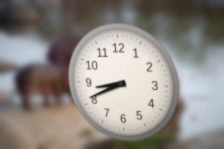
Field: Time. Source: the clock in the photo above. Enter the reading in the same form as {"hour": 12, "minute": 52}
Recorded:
{"hour": 8, "minute": 41}
